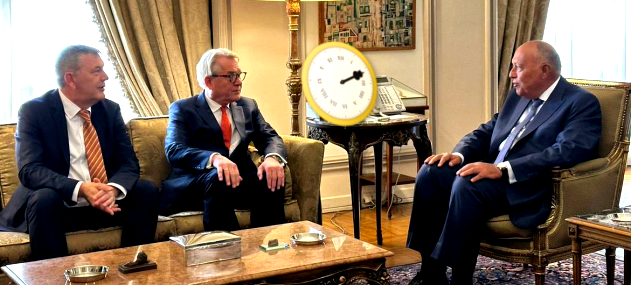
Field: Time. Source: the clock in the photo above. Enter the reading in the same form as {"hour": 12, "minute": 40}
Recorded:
{"hour": 2, "minute": 11}
